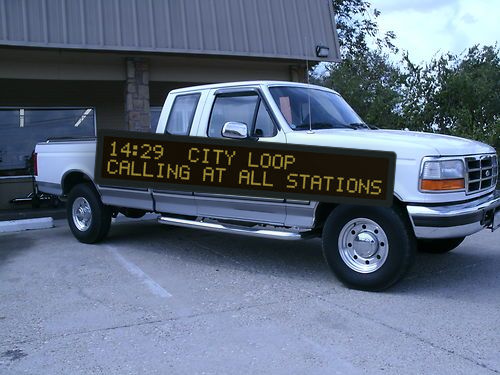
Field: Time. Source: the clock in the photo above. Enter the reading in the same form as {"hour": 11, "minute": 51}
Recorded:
{"hour": 14, "minute": 29}
